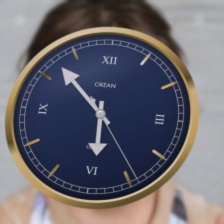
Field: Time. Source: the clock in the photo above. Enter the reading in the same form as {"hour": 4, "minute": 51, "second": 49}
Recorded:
{"hour": 5, "minute": 52, "second": 24}
